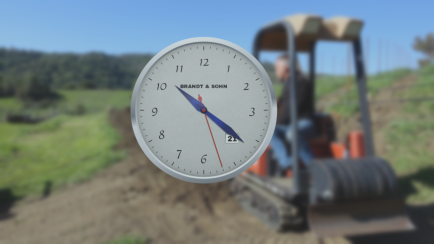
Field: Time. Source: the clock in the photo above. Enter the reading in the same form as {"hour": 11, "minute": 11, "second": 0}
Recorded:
{"hour": 10, "minute": 21, "second": 27}
